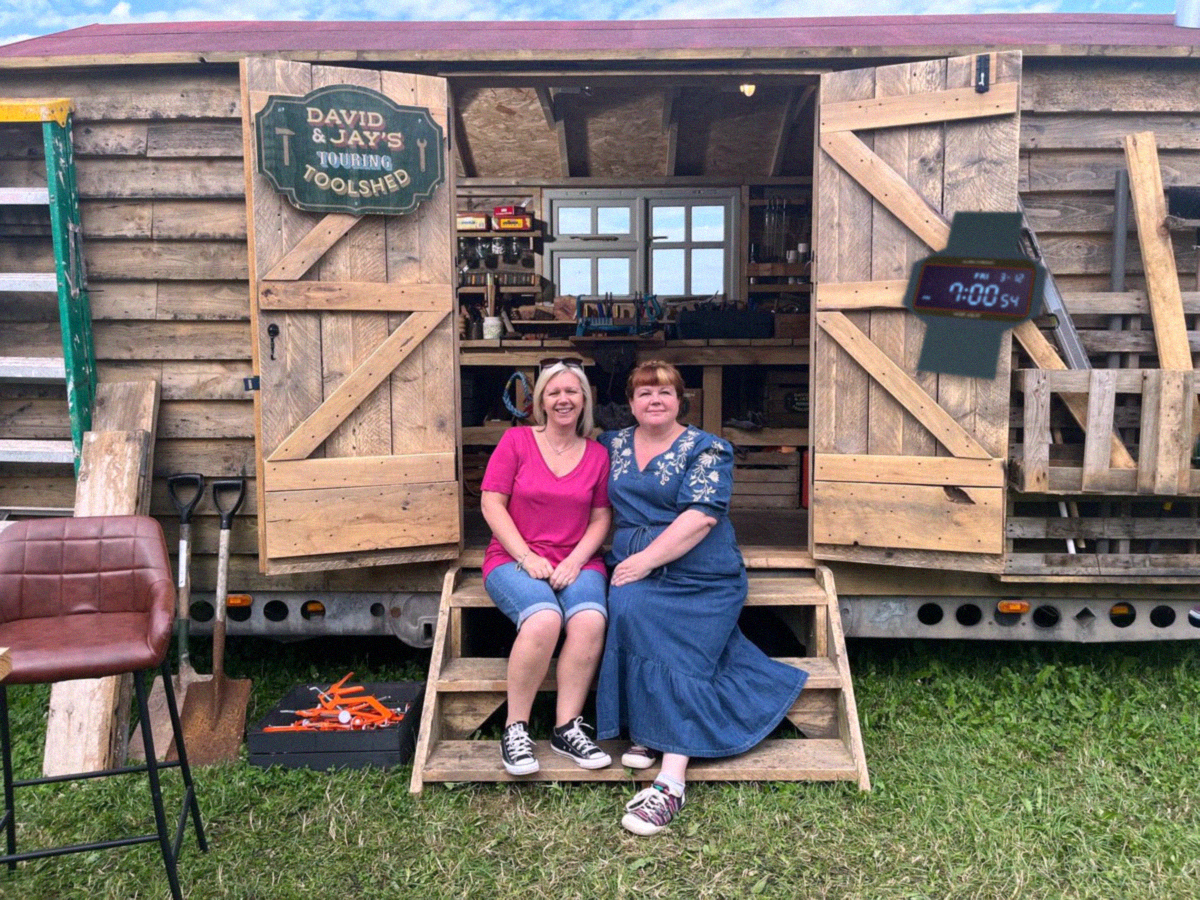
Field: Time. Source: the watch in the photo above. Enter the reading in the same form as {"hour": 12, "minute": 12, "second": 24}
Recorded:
{"hour": 7, "minute": 0, "second": 54}
